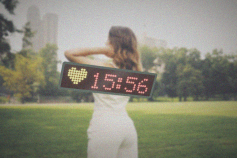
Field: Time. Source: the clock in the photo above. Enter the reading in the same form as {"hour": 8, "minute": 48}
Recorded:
{"hour": 15, "minute": 56}
